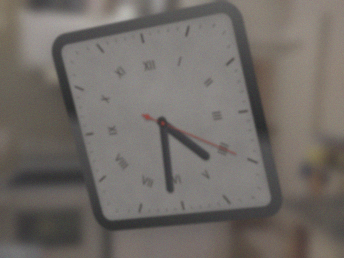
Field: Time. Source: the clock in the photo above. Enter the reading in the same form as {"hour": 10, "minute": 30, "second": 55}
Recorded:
{"hour": 4, "minute": 31, "second": 20}
